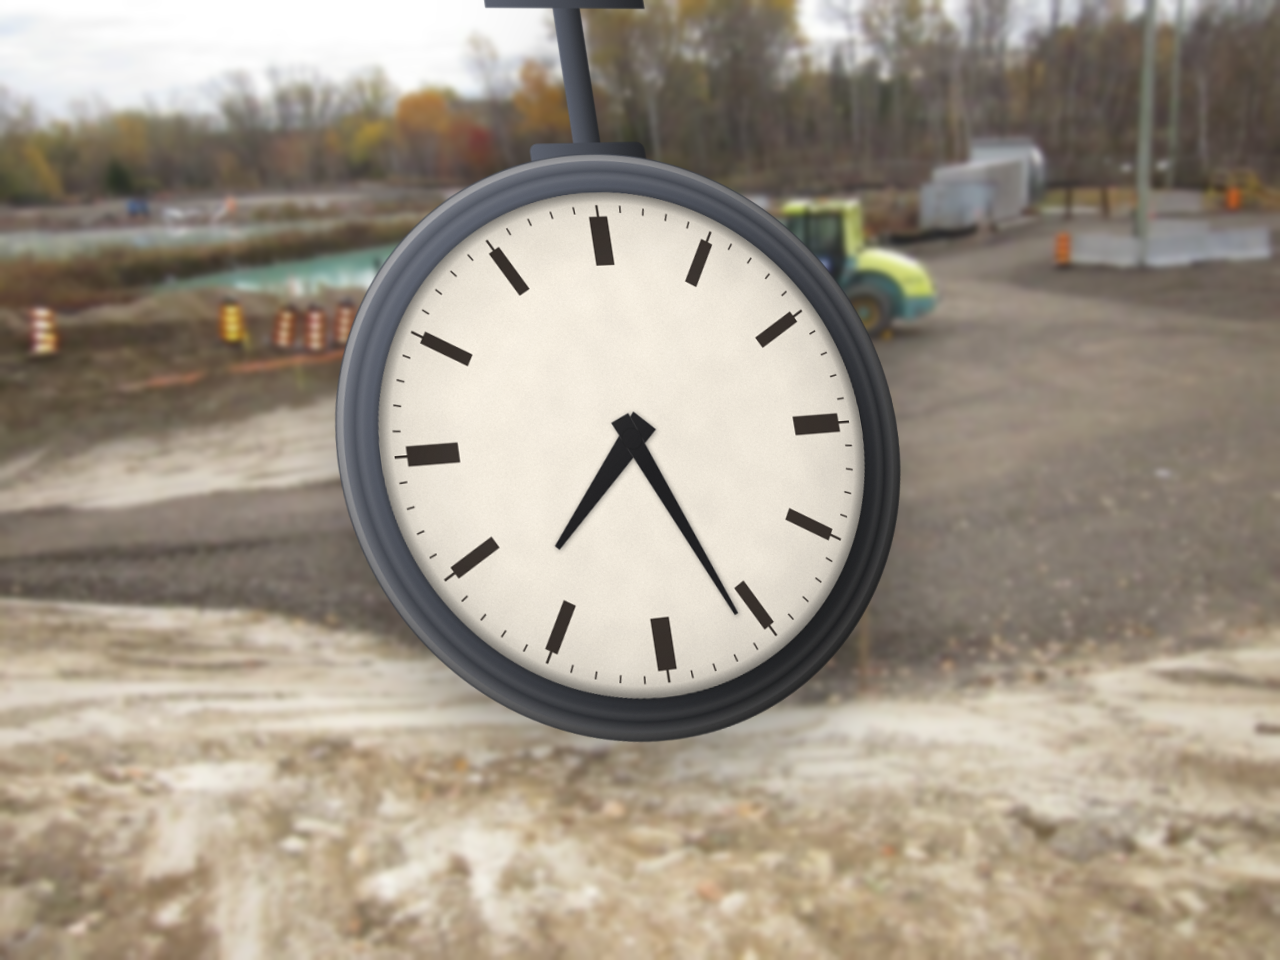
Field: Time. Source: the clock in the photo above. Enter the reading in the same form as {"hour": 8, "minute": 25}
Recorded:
{"hour": 7, "minute": 26}
